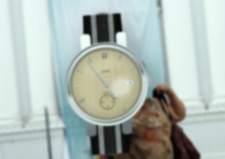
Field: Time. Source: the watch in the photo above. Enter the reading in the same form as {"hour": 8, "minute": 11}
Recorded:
{"hour": 4, "minute": 54}
